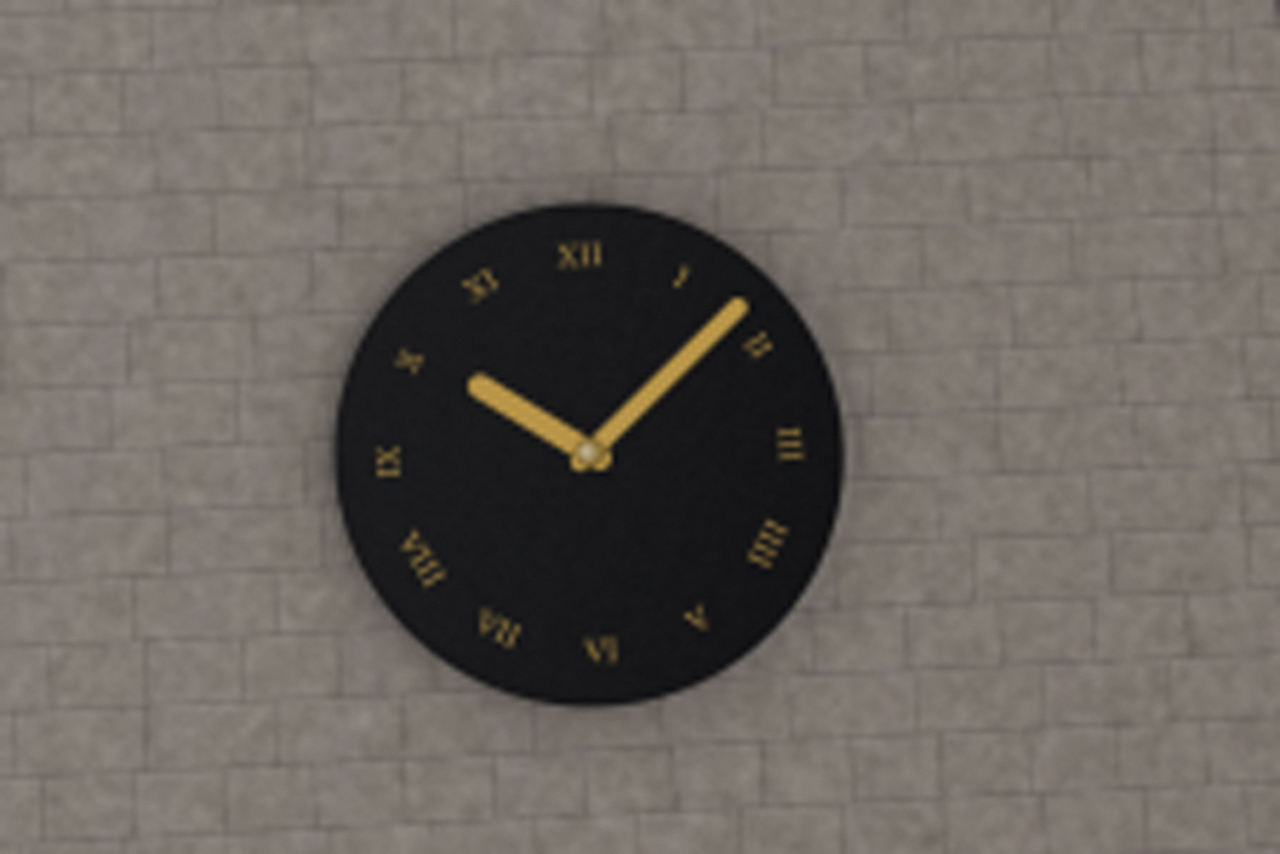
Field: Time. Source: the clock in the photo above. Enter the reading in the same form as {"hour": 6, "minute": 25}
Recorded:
{"hour": 10, "minute": 8}
